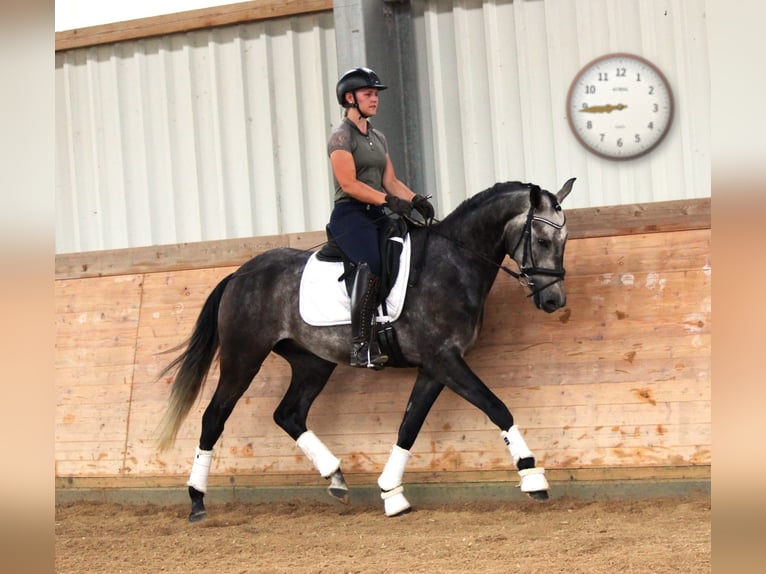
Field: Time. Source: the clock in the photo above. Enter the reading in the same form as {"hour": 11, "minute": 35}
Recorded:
{"hour": 8, "minute": 44}
